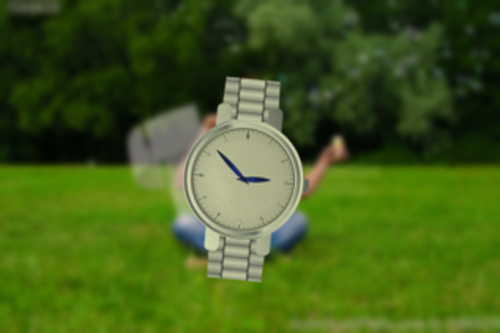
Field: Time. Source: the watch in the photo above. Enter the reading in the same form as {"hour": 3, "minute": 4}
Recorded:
{"hour": 2, "minute": 52}
